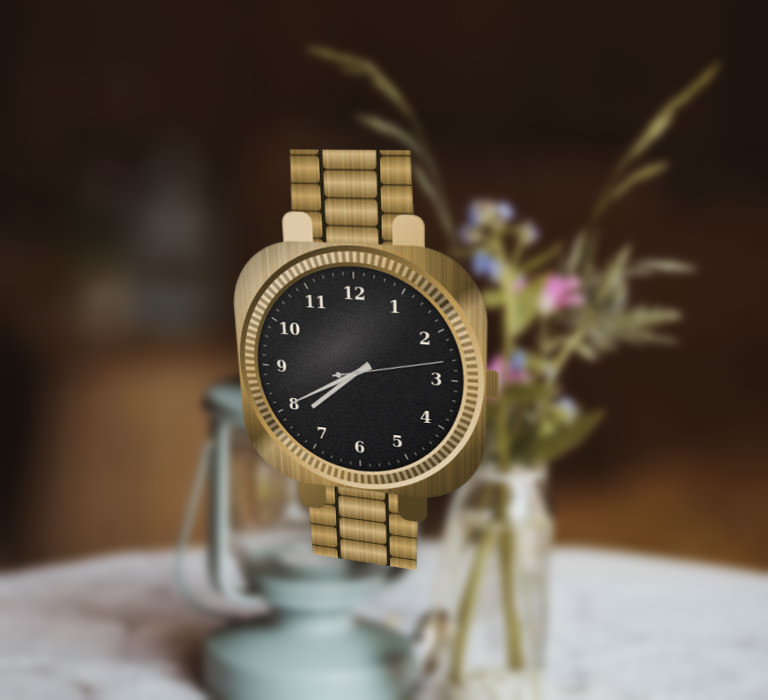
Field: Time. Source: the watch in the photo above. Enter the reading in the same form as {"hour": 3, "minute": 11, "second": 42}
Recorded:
{"hour": 7, "minute": 40, "second": 13}
